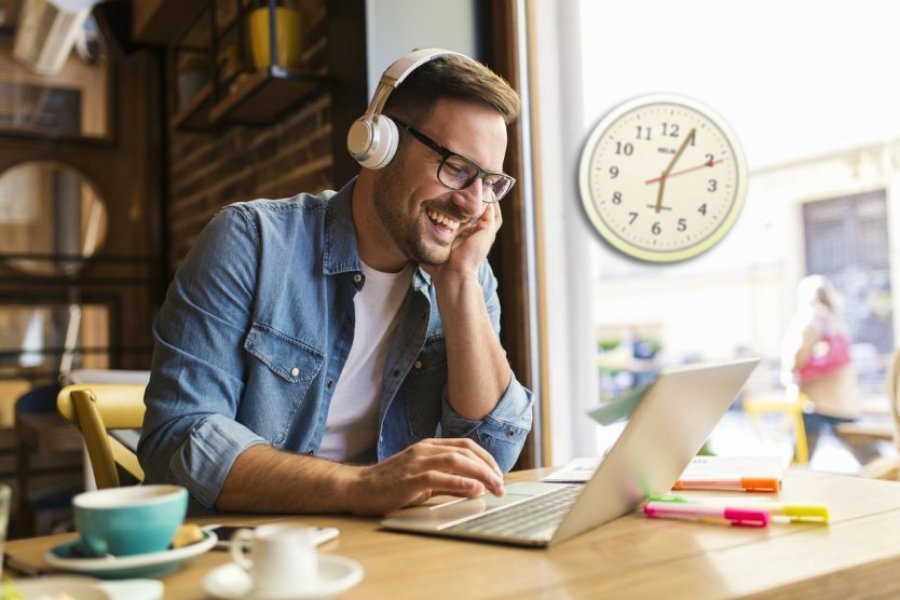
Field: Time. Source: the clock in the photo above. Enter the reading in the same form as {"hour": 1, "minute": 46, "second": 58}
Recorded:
{"hour": 6, "minute": 4, "second": 11}
